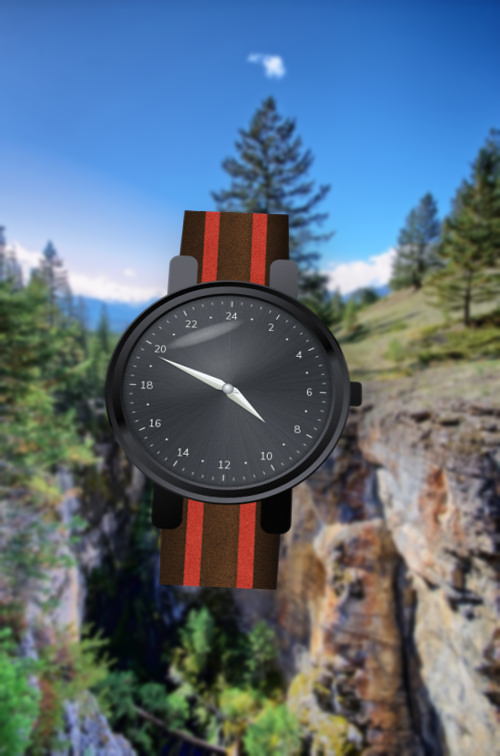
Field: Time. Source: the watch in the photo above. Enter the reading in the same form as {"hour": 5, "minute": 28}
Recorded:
{"hour": 8, "minute": 49}
